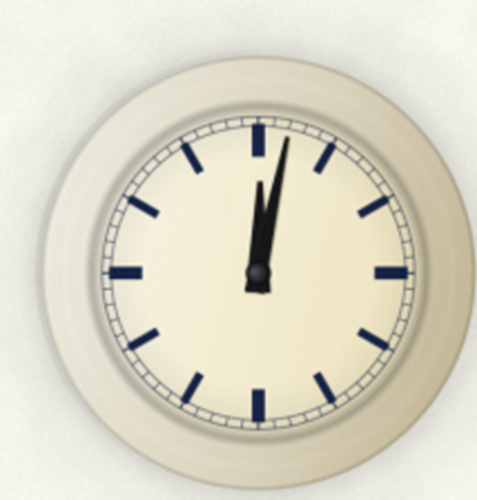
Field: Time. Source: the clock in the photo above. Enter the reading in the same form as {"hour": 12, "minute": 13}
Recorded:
{"hour": 12, "minute": 2}
